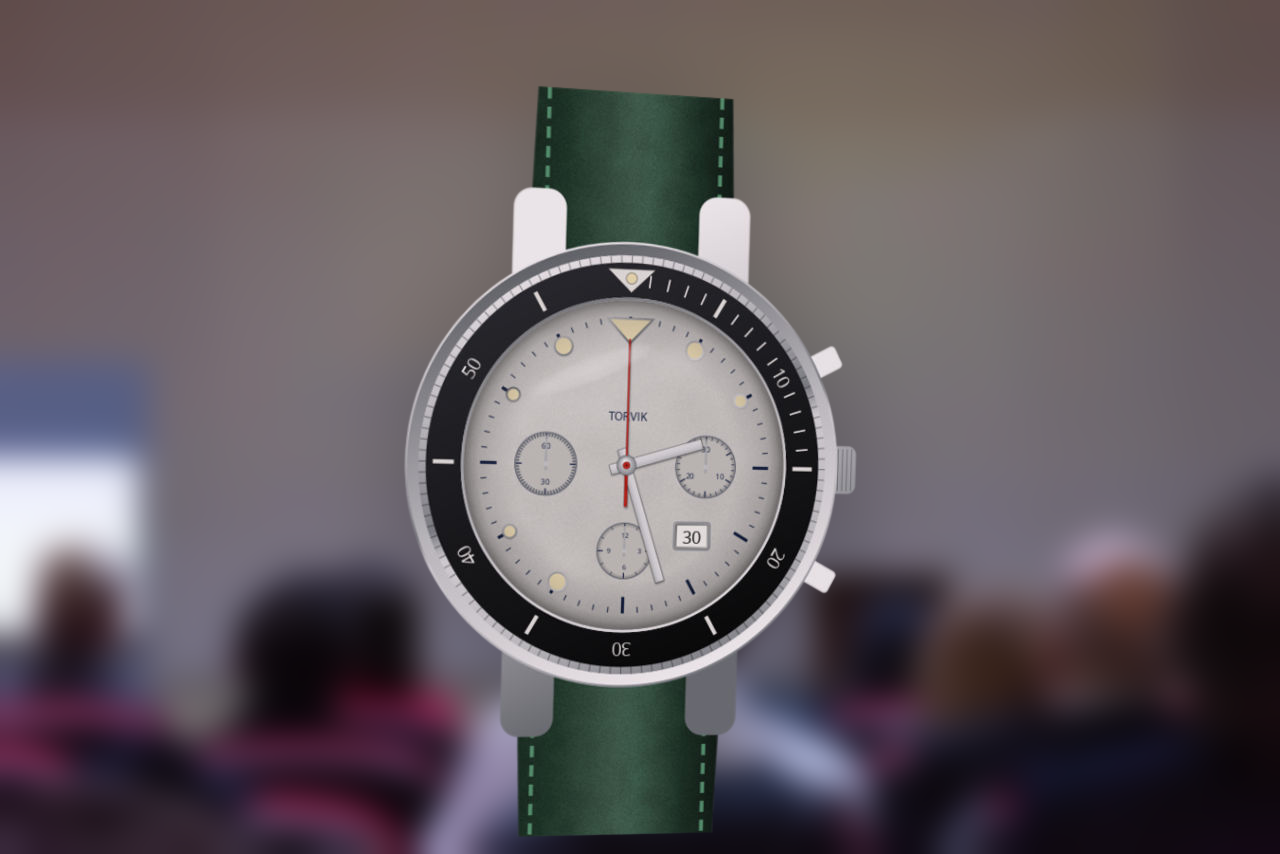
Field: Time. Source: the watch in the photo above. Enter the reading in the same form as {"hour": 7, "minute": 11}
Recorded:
{"hour": 2, "minute": 27}
